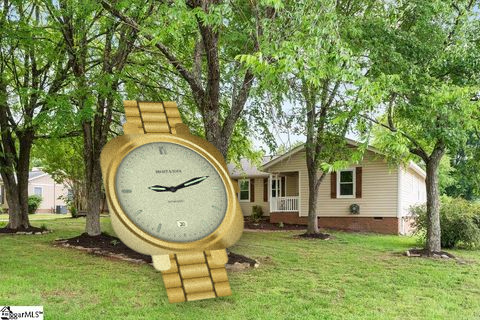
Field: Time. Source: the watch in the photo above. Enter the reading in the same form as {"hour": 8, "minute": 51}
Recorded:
{"hour": 9, "minute": 12}
